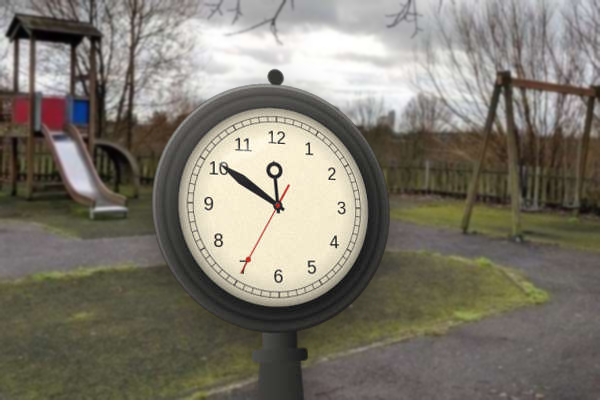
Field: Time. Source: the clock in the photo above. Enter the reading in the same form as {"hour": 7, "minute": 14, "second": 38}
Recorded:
{"hour": 11, "minute": 50, "second": 35}
